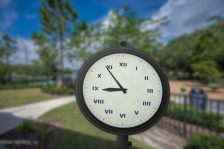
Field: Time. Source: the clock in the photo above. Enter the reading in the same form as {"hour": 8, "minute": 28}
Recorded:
{"hour": 8, "minute": 54}
